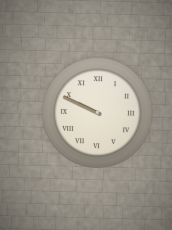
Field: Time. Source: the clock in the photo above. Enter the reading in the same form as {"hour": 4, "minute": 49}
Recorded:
{"hour": 9, "minute": 49}
